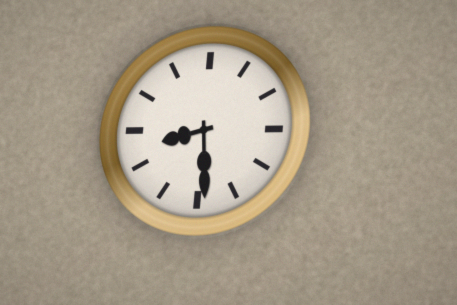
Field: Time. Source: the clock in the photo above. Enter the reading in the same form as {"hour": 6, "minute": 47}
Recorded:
{"hour": 8, "minute": 29}
